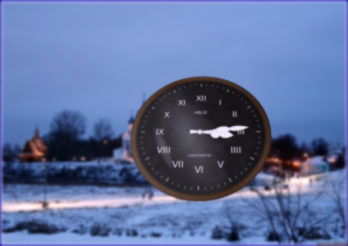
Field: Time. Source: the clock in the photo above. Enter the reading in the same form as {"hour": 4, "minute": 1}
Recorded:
{"hour": 3, "minute": 14}
